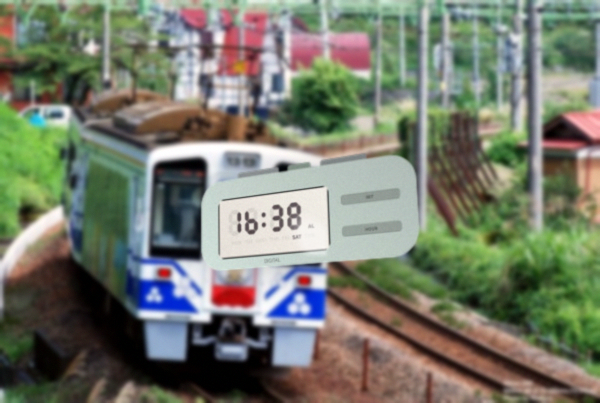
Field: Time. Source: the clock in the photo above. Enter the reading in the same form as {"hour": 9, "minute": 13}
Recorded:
{"hour": 16, "minute": 38}
